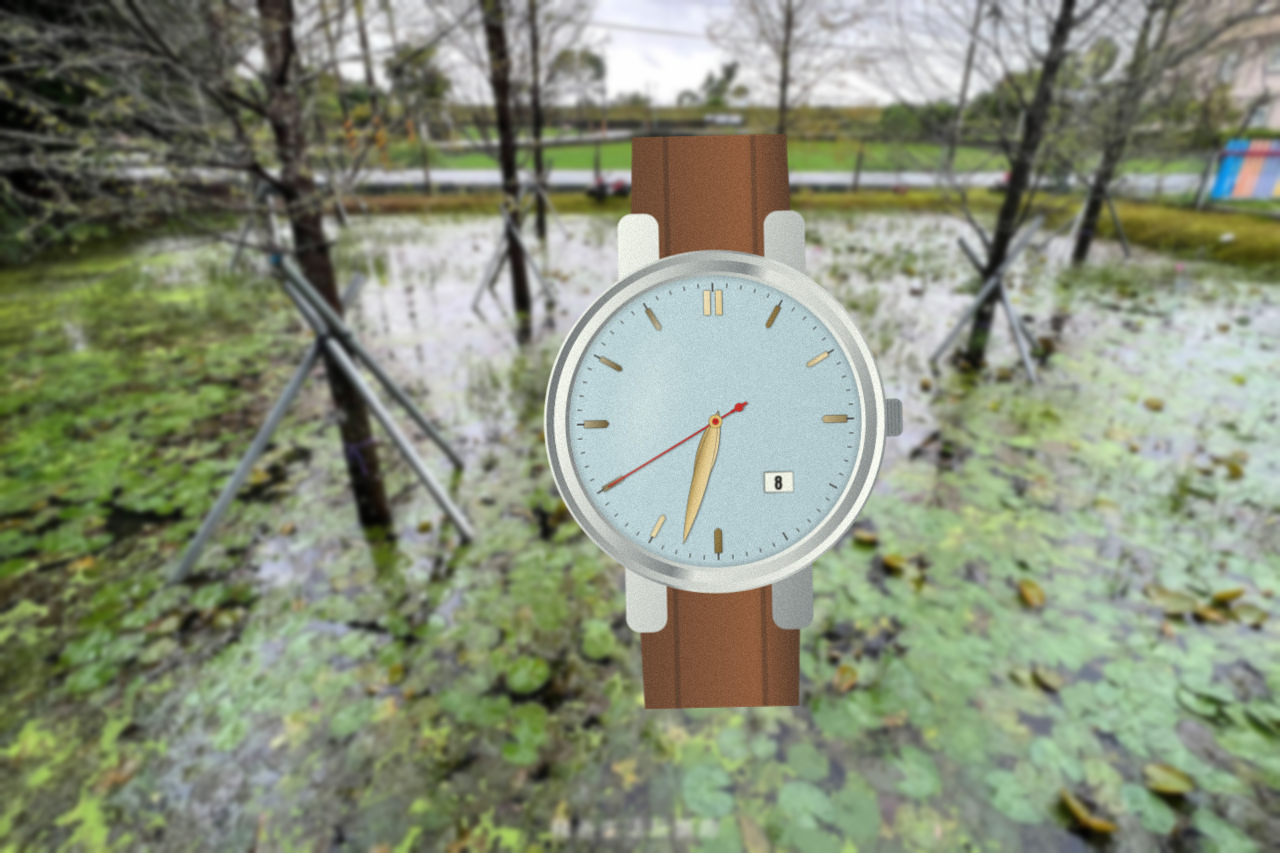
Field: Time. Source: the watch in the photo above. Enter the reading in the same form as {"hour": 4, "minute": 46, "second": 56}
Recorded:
{"hour": 6, "minute": 32, "second": 40}
